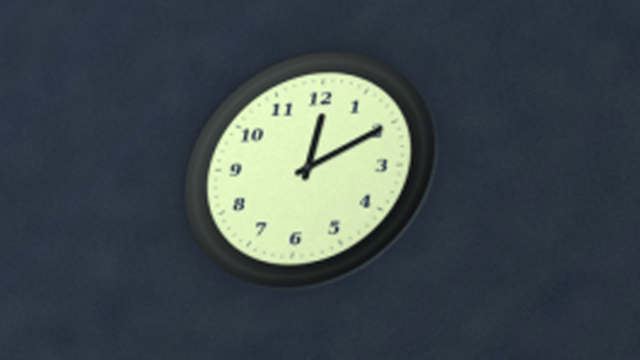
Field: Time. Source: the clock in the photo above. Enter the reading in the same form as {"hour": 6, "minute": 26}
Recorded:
{"hour": 12, "minute": 10}
